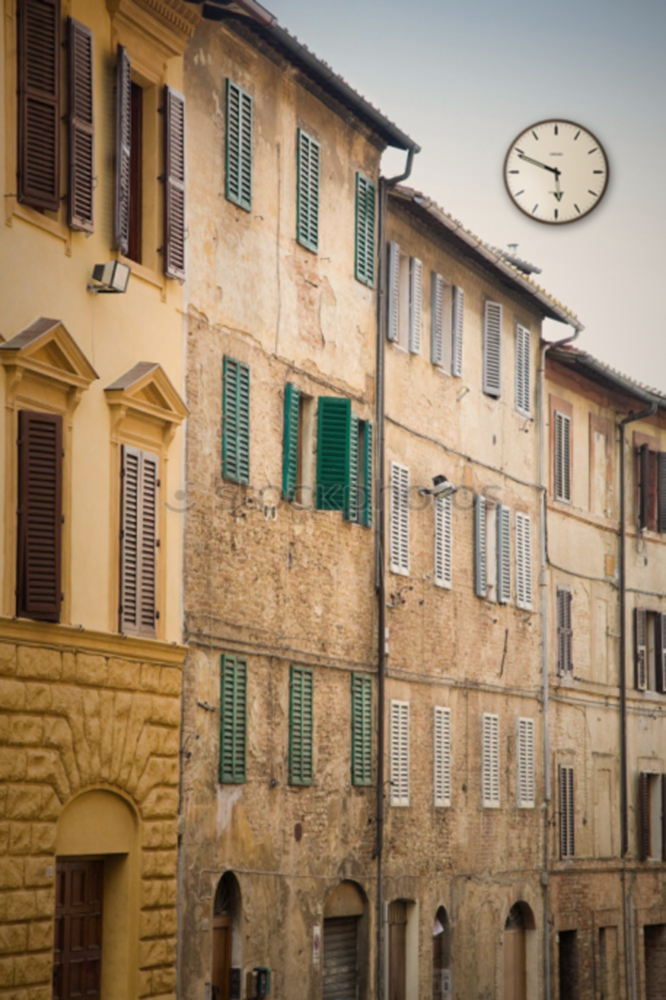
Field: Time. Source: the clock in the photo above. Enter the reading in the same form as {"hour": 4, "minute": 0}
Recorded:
{"hour": 5, "minute": 49}
